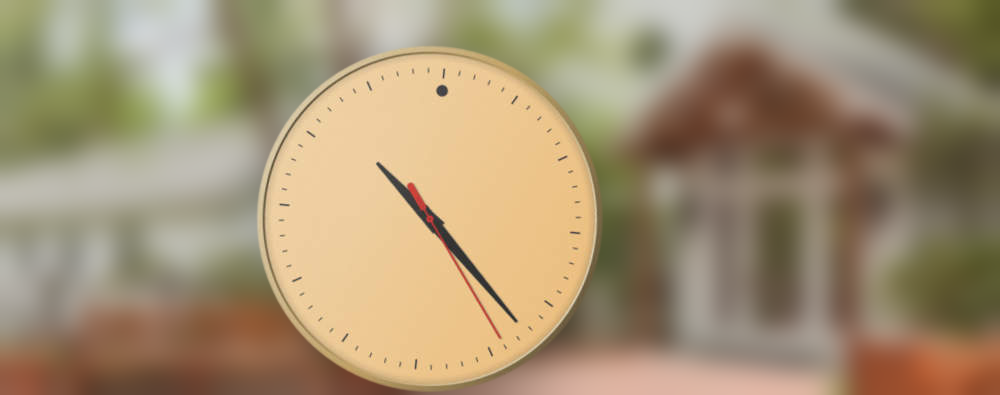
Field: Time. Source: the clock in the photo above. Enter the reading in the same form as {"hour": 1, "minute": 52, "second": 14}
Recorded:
{"hour": 10, "minute": 22, "second": 24}
